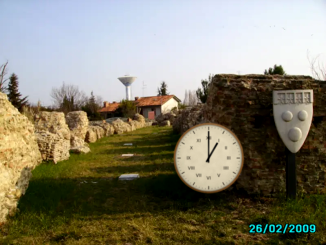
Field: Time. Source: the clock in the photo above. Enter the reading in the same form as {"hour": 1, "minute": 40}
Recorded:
{"hour": 1, "minute": 0}
